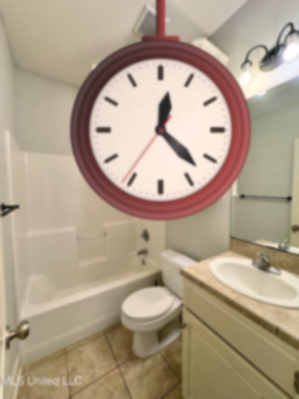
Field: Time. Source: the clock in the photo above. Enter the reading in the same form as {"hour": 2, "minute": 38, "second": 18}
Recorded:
{"hour": 12, "minute": 22, "second": 36}
